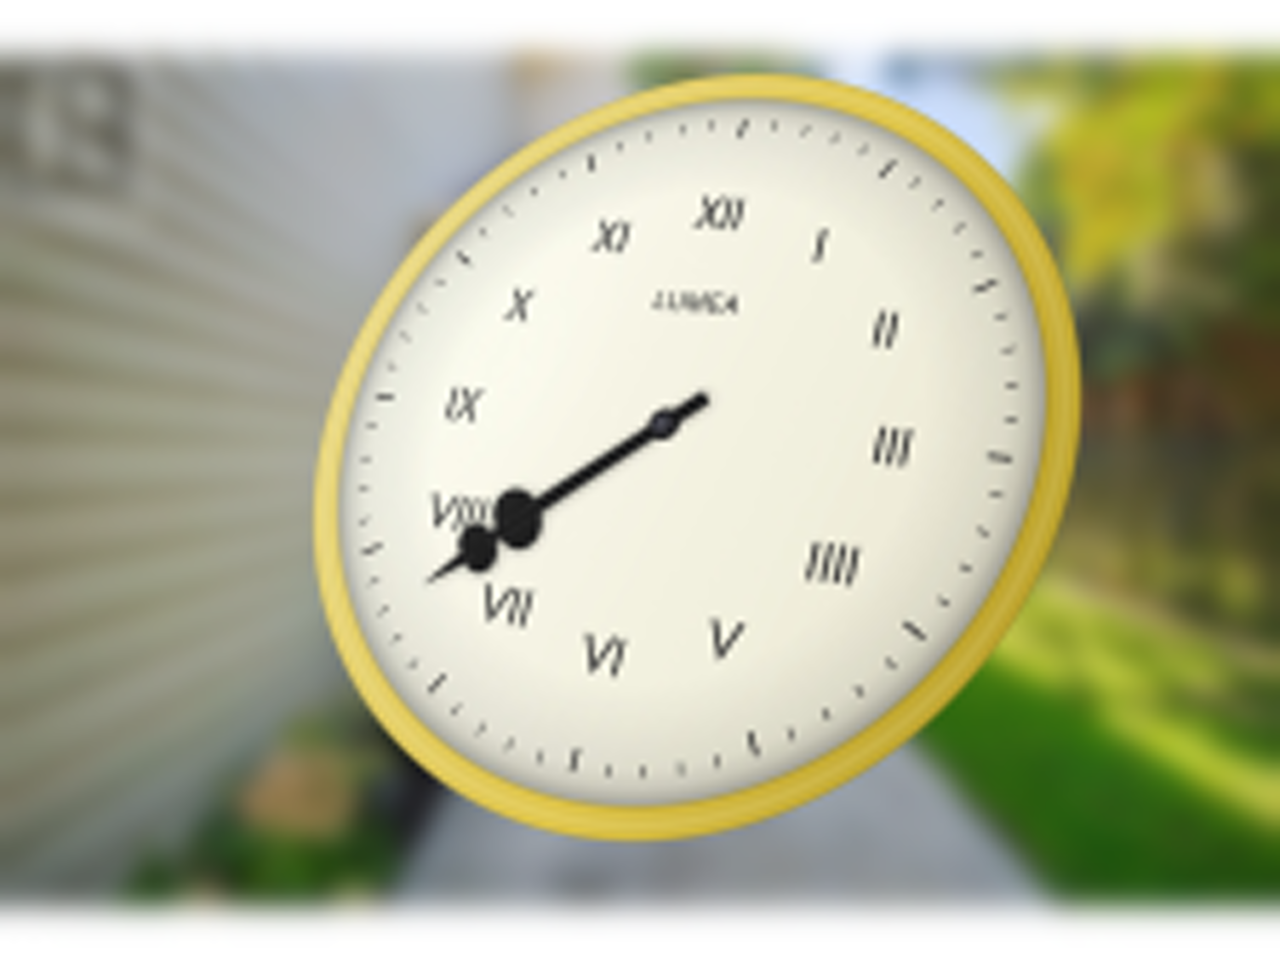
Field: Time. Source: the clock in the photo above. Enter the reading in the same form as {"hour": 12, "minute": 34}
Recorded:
{"hour": 7, "minute": 38}
